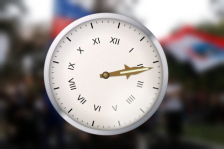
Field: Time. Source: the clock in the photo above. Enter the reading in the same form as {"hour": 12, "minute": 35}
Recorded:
{"hour": 2, "minute": 11}
